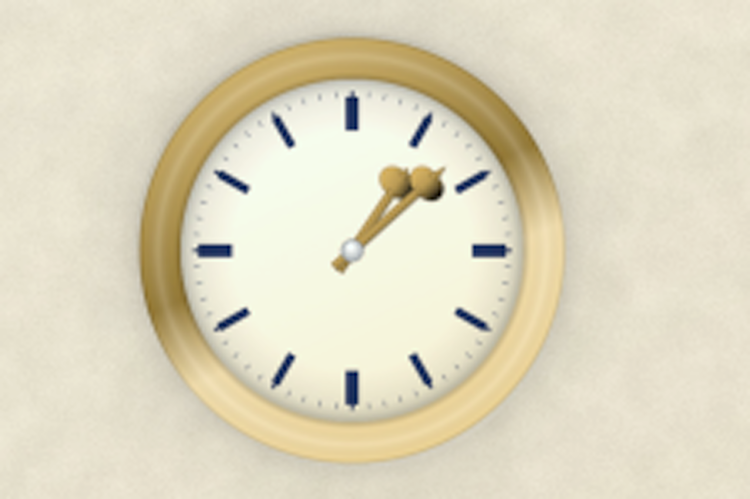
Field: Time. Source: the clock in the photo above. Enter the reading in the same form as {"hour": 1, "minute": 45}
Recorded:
{"hour": 1, "minute": 8}
